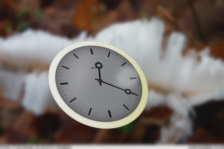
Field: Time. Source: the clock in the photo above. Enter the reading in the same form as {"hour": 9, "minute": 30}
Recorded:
{"hour": 12, "minute": 20}
